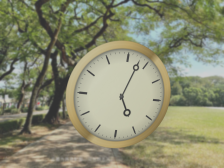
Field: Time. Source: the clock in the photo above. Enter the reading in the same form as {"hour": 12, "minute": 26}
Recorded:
{"hour": 5, "minute": 3}
